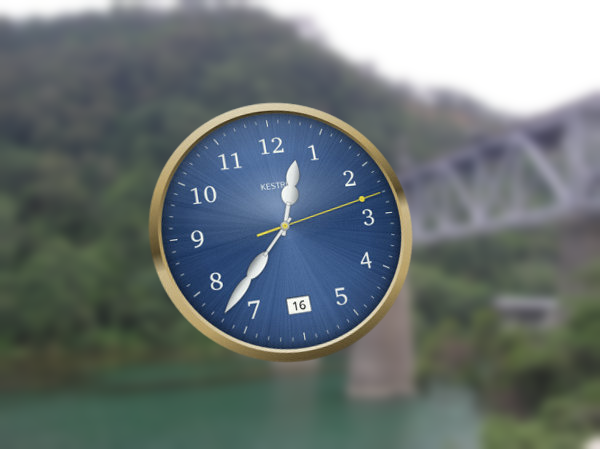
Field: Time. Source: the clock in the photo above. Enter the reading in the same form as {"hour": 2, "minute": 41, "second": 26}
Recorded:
{"hour": 12, "minute": 37, "second": 13}
